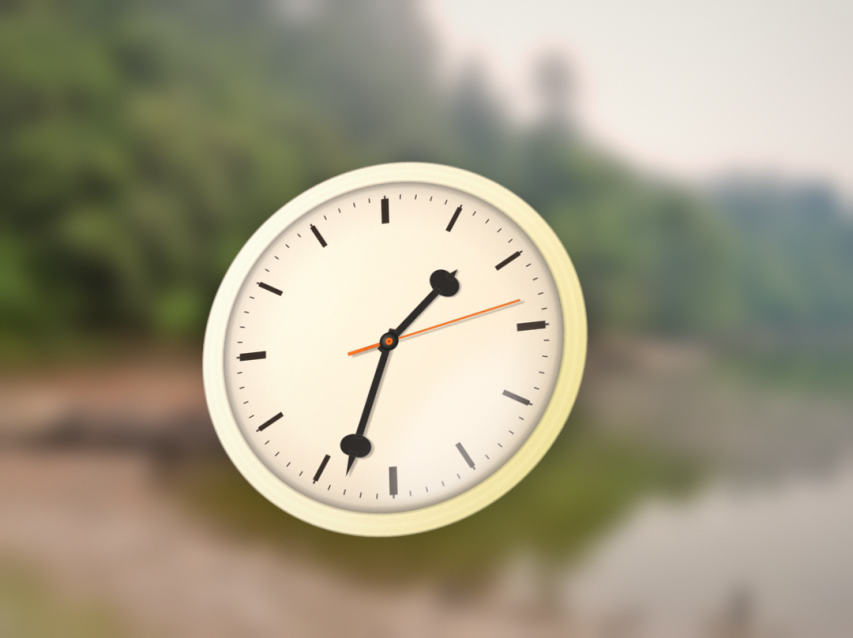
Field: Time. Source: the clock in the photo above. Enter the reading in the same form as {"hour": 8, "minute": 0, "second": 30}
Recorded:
{"hour": 1, "minute": 33, "second": 13}
